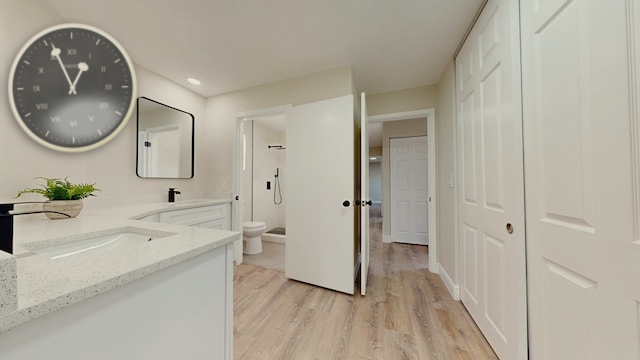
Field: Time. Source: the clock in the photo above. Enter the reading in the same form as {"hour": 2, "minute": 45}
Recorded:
{"hour": 12, "minute": 56}
